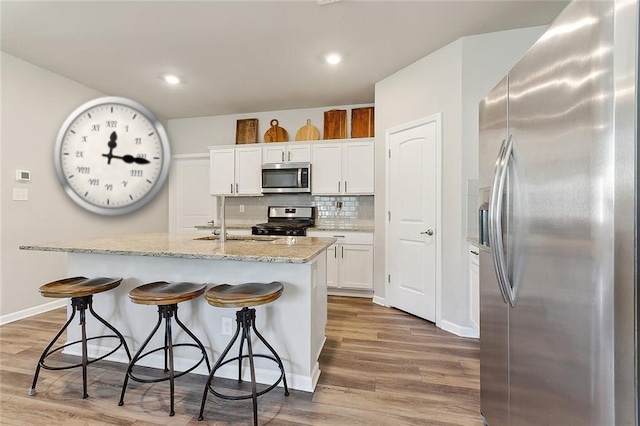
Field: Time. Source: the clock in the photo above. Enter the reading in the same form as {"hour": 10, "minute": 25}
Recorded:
{"hour": 12, "minute": 16}
